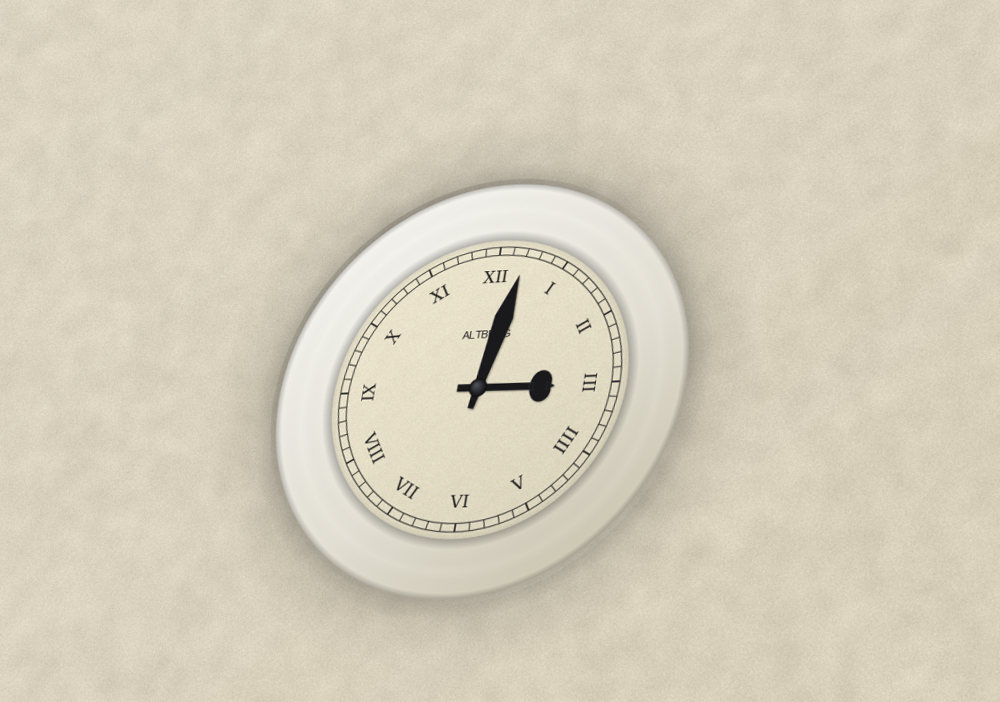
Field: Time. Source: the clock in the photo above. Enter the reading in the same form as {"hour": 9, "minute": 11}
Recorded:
{"hour": 3, "minute": 2}
